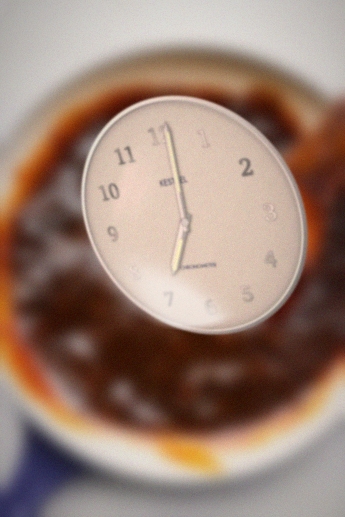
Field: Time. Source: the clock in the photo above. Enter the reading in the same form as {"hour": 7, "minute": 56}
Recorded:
{"hour": 7, "minute": 1}
